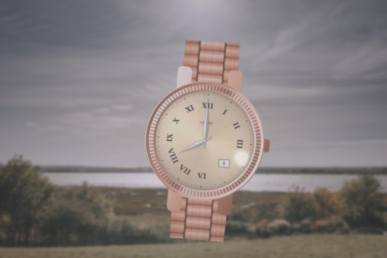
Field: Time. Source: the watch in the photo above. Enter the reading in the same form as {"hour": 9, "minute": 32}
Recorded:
{"hour": 8, "minute": 0}
